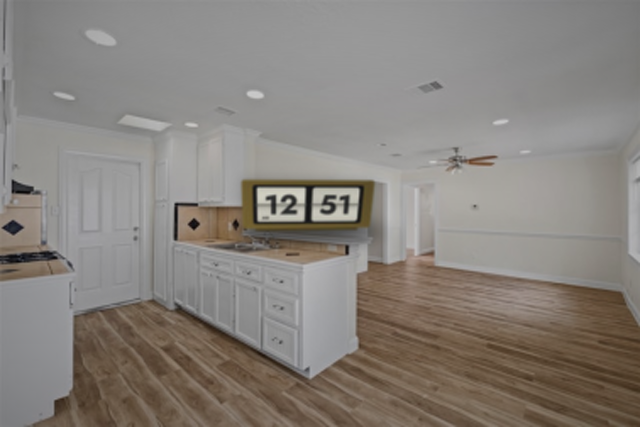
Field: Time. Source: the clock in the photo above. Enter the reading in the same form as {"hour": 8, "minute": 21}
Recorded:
{"hour": 12, "minute": 51}
